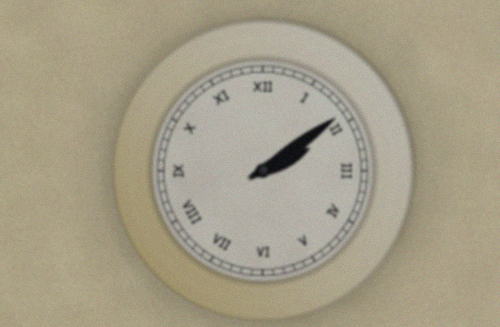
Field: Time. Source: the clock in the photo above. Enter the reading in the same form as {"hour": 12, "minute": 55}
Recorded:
{"hour": 2, "minute": 9}
